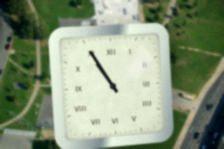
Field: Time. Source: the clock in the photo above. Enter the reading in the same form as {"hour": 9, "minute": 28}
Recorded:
{"hour": 10, "minute": 55}
